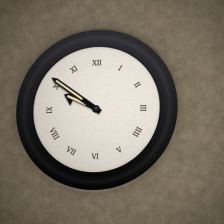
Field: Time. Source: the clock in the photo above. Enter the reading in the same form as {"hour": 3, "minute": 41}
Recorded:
{"hour": 9, "minute": 51}
